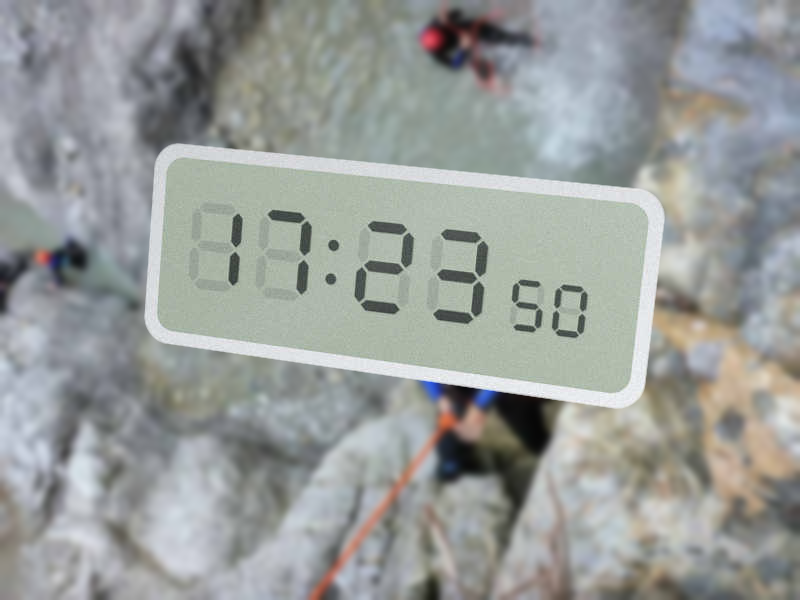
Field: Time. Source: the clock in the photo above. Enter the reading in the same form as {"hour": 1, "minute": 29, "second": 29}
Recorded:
{"hour": 17, "minute": 23, "second": 50}
